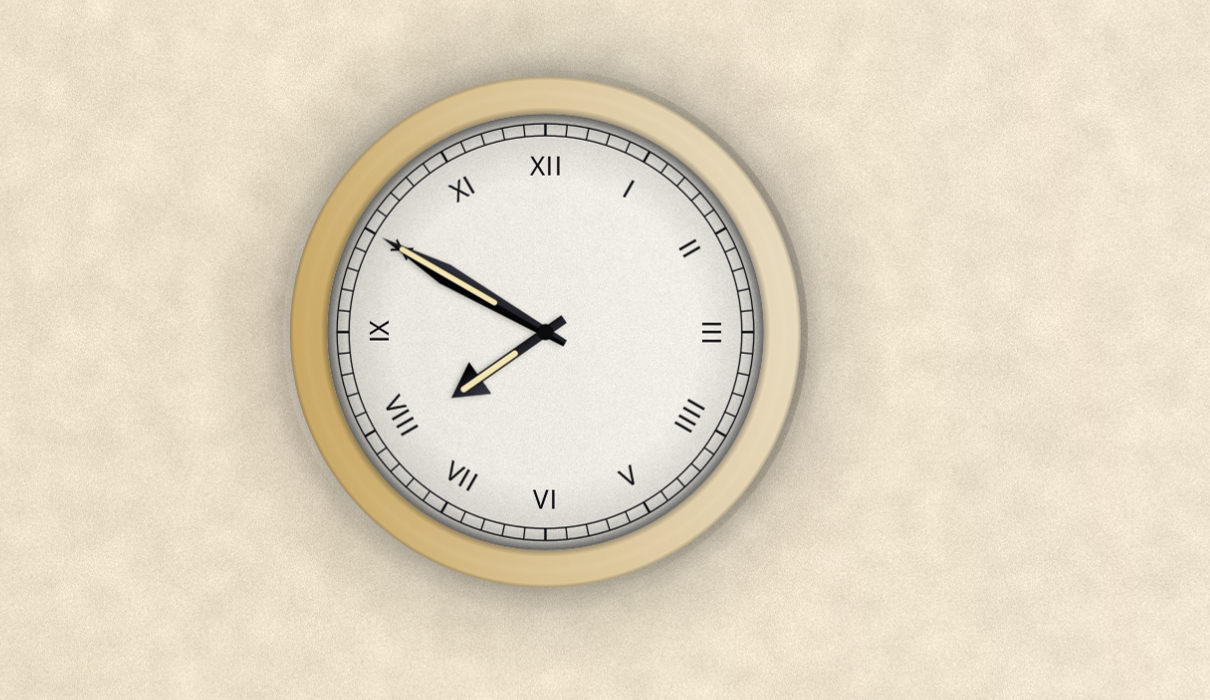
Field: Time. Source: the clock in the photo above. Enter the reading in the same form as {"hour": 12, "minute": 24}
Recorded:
{"hour": 7, "minute": 50}
